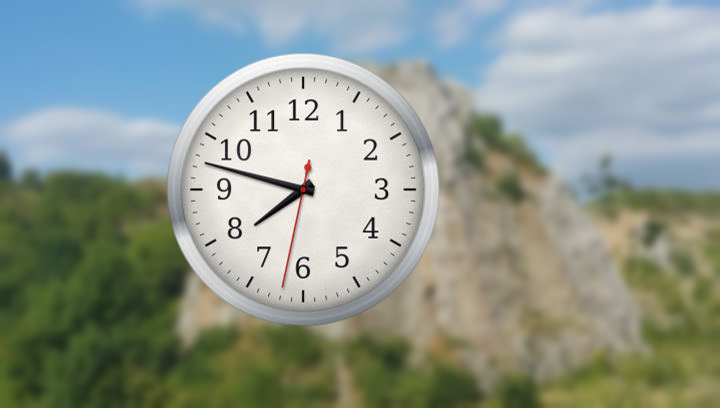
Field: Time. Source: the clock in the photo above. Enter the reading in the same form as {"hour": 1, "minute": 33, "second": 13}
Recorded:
{"hour": 7, "minute": 47, "second": 32}
